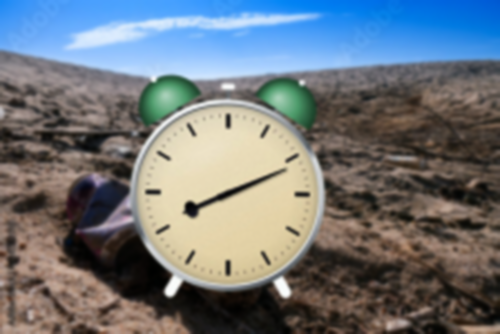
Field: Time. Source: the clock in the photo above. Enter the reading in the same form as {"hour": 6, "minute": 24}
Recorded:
{"hour": 8, "minute": 11}
